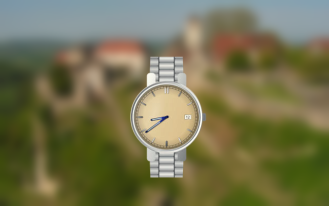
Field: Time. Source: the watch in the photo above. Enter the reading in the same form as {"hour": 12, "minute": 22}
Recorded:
{"hour": 8, "minute": 39}
